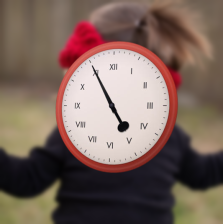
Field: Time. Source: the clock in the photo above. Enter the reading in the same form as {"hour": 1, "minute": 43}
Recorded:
{"hour": 4, "minute": 55}
